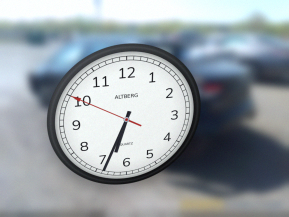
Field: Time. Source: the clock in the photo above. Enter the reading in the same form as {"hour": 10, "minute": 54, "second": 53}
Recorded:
{"hour": 6, "minute": 33, "second": 50}
